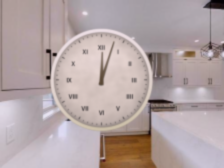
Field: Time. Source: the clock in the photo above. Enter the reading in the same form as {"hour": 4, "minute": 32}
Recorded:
{"hour": 12, "minute": 3}
